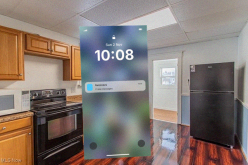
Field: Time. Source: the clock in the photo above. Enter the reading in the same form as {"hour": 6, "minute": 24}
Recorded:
{"hour": 10, "minute": 8}
